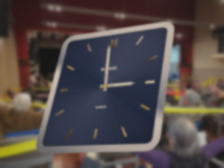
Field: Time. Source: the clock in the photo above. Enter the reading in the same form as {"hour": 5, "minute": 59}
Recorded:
{"hour": 2, "minute": 59}
